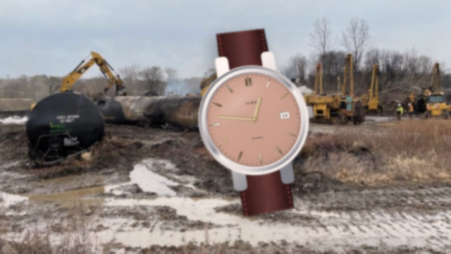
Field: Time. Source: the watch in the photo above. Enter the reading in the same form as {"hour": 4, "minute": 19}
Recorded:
{"hour": 12, "minute": 47}
